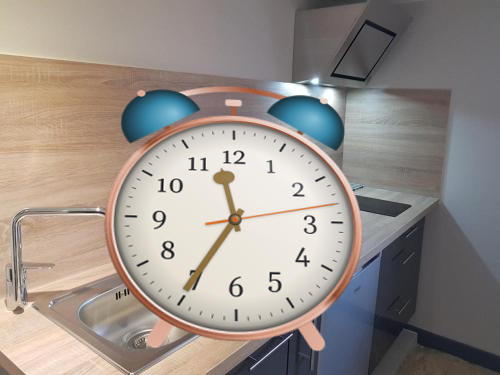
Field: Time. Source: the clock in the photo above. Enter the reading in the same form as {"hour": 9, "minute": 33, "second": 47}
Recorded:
{"hour": 11, "minute": 35, "second": 13}
